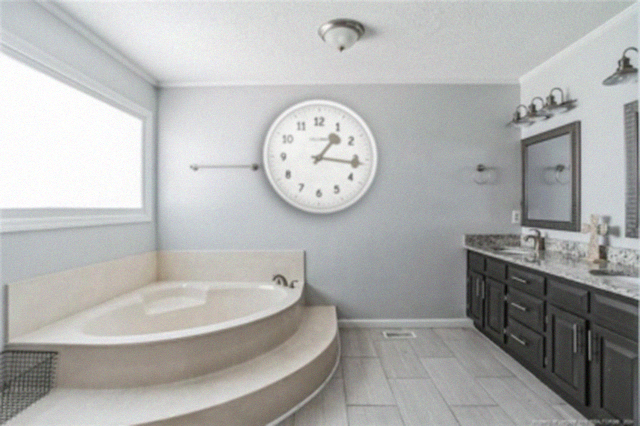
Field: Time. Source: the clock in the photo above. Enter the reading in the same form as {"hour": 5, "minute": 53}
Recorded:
{"hour": 1, "minute": 16}
